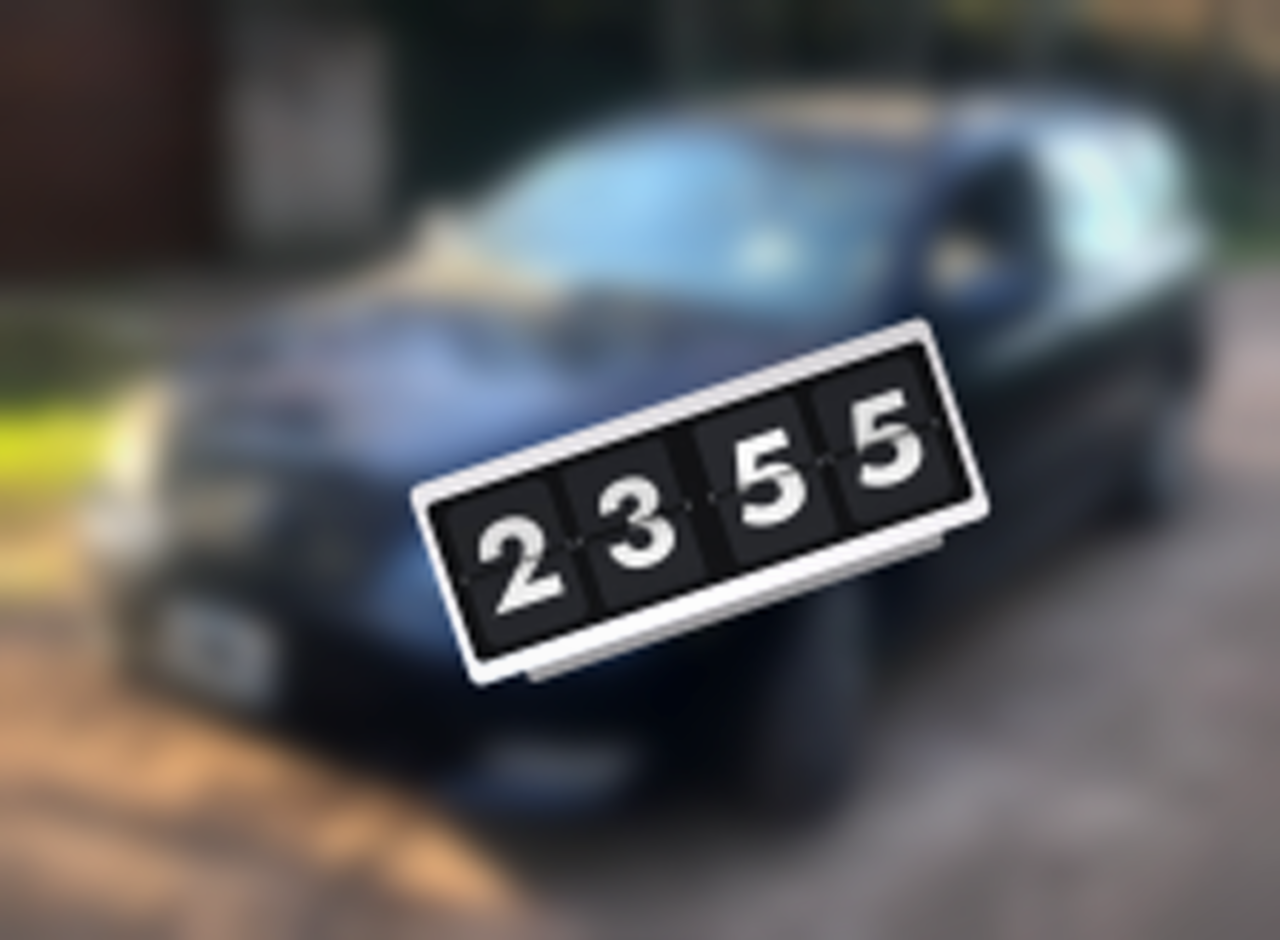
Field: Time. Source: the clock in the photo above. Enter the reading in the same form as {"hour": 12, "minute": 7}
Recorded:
{"hour": 23, "minute": 55}
